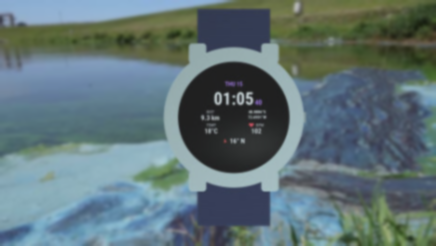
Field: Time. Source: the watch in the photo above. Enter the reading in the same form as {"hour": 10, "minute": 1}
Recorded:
{"hour": 1, "minute": 5}
